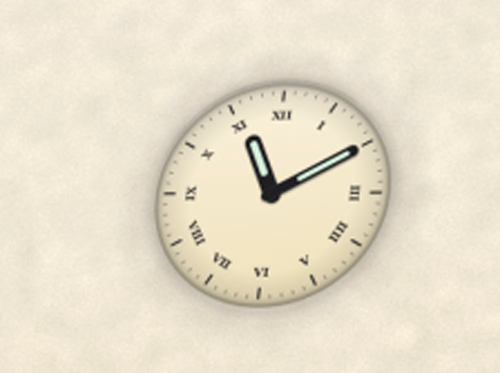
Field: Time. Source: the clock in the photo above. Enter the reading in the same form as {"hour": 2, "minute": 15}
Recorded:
{"hour": 11, "minute": 10}
